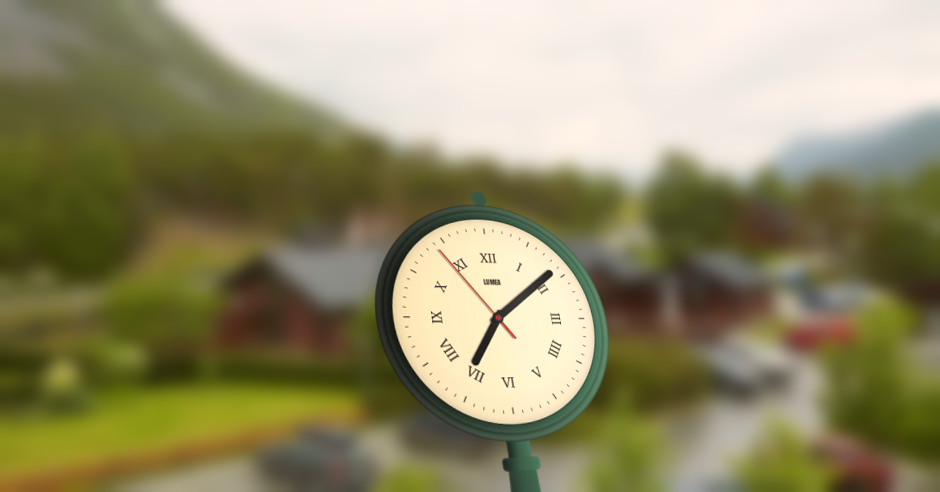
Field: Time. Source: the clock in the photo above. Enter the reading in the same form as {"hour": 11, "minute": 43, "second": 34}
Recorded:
{"hour": 7, "minute": 8, "second": 54}
